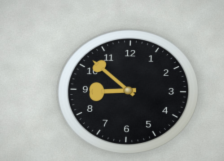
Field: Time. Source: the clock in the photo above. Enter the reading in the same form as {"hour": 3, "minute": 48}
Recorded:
{"hour": 8, "minute": 52}
